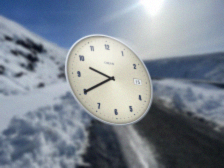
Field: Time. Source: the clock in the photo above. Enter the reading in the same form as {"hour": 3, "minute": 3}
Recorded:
{"hour": 9, "minute": 40}
